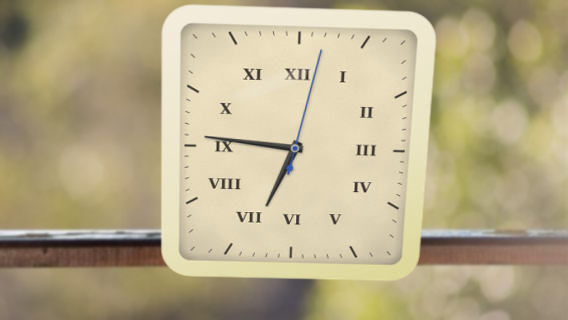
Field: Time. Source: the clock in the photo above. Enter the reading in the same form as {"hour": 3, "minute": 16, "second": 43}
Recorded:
{"hour": 6, "minute": 46, "second": 2}
